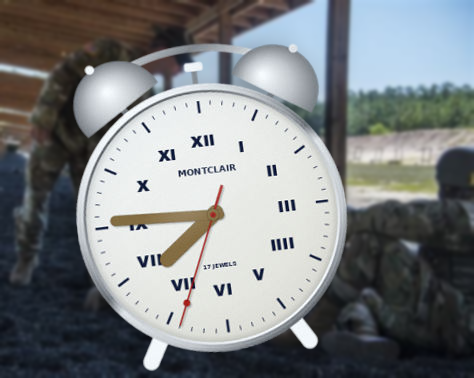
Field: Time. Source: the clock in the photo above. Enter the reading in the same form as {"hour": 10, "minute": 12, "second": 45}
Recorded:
{"hour": 7, "minute": 45, "second": 34}
